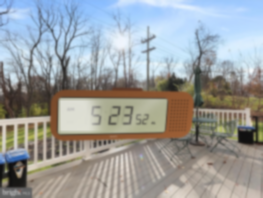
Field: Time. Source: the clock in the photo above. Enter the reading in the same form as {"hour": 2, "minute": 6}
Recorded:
{"hour": 5, "minute": 23}
